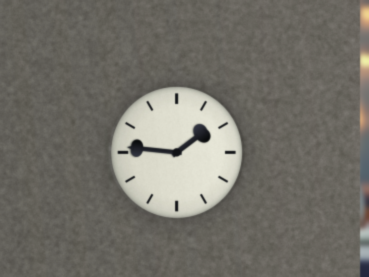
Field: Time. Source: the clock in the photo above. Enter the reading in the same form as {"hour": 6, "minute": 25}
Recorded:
{"hour": 1, "minute": 46}
